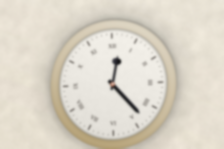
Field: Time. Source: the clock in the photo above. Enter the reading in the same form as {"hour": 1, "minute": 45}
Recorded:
{"hour": 12, "minute": 23}
